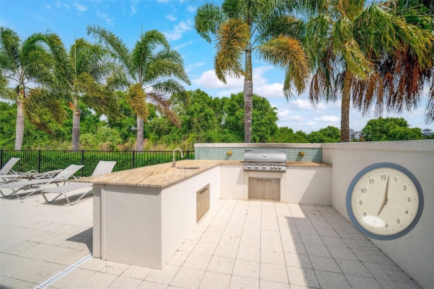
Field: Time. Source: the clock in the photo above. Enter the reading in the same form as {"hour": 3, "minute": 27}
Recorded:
{"hour": 7, "minute": 2}
